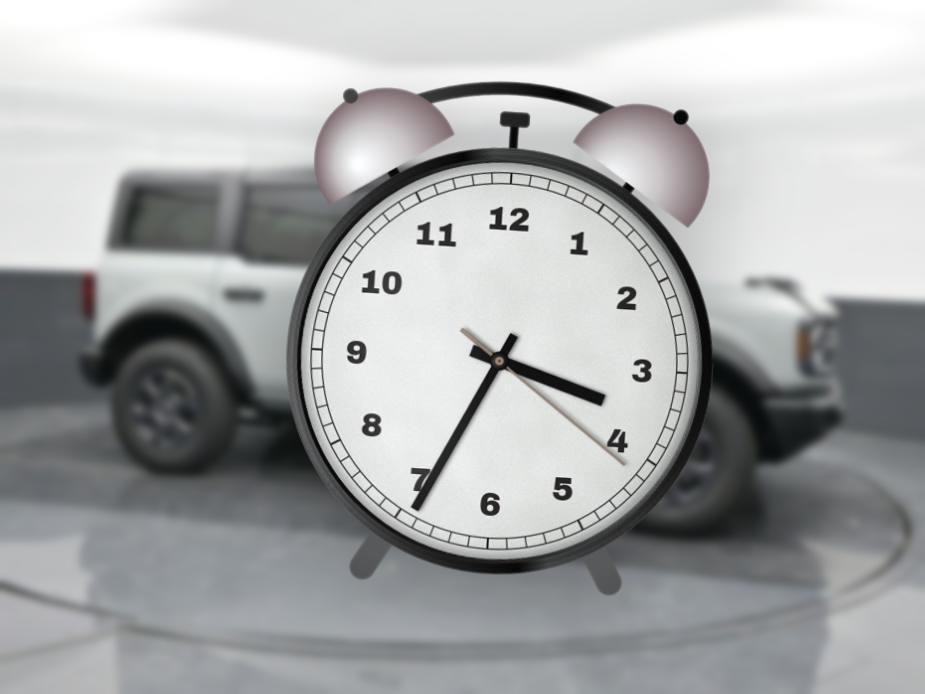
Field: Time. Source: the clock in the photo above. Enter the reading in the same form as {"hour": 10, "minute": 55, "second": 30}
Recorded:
{"hour": 3, "minute": 34, "second": 21}
